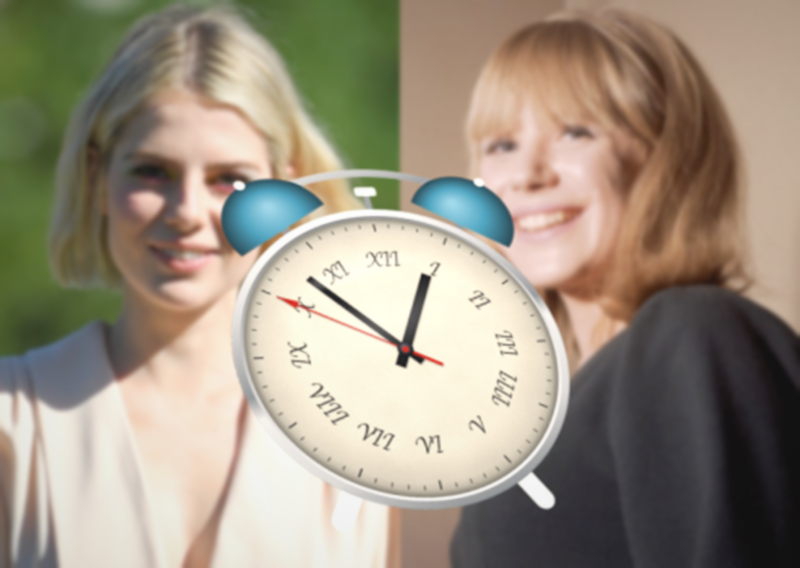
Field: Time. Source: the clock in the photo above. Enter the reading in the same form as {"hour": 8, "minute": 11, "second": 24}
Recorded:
{"hour": 12, "minute": 52, "second": 50}
